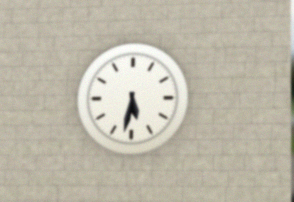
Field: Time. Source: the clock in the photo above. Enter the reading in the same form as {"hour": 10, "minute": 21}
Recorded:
{"hour": 5, "minute": 32}
